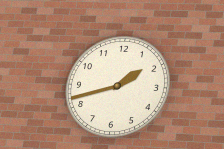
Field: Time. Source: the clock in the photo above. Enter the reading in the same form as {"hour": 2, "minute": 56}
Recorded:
{"hour": 1, "minute": 42}
